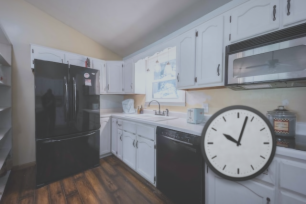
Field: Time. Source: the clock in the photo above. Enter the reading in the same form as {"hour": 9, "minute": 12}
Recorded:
{"hour": 10, "minute": 3}
